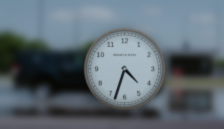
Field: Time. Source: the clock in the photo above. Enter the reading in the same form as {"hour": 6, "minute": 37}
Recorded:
{"hour": 4, "minute": 33}
